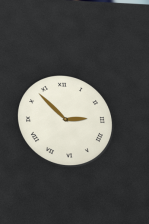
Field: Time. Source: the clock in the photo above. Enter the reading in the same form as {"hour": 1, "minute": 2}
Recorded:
{"hour": 2, "minute": 53}
